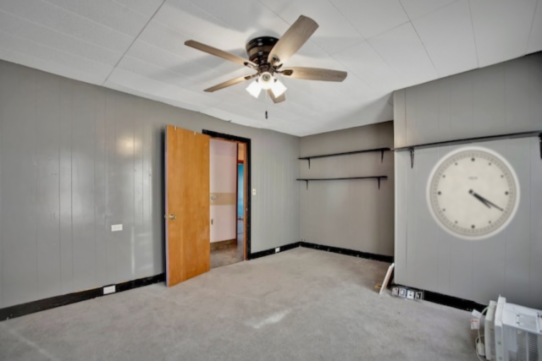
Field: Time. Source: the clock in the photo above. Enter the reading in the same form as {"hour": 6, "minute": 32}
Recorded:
{"hour": 4, "minute": 20}
